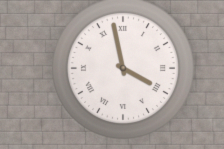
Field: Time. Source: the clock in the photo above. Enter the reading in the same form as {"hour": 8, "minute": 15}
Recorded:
{"hour": 3, "minute": 58}
